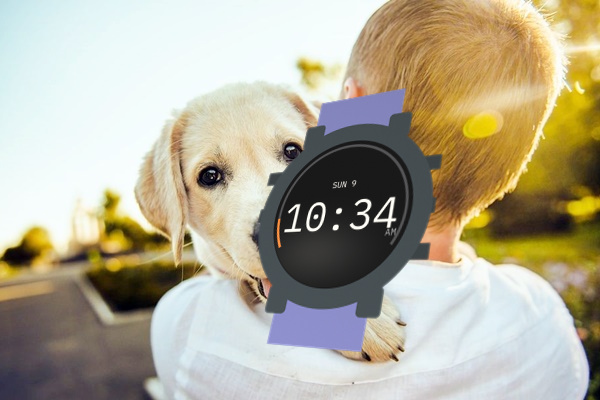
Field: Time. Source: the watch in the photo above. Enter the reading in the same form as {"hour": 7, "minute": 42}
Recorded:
{"hour": 10, "minute": 34}
